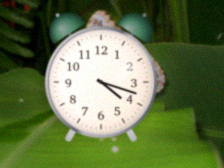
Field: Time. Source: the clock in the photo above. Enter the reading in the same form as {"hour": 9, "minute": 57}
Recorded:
{"hour": 4, "minute": 18}
